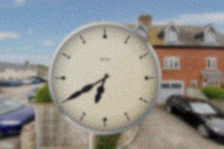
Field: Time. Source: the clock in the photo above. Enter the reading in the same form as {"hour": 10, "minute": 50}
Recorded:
{"hour": 6, "minute": 40}
